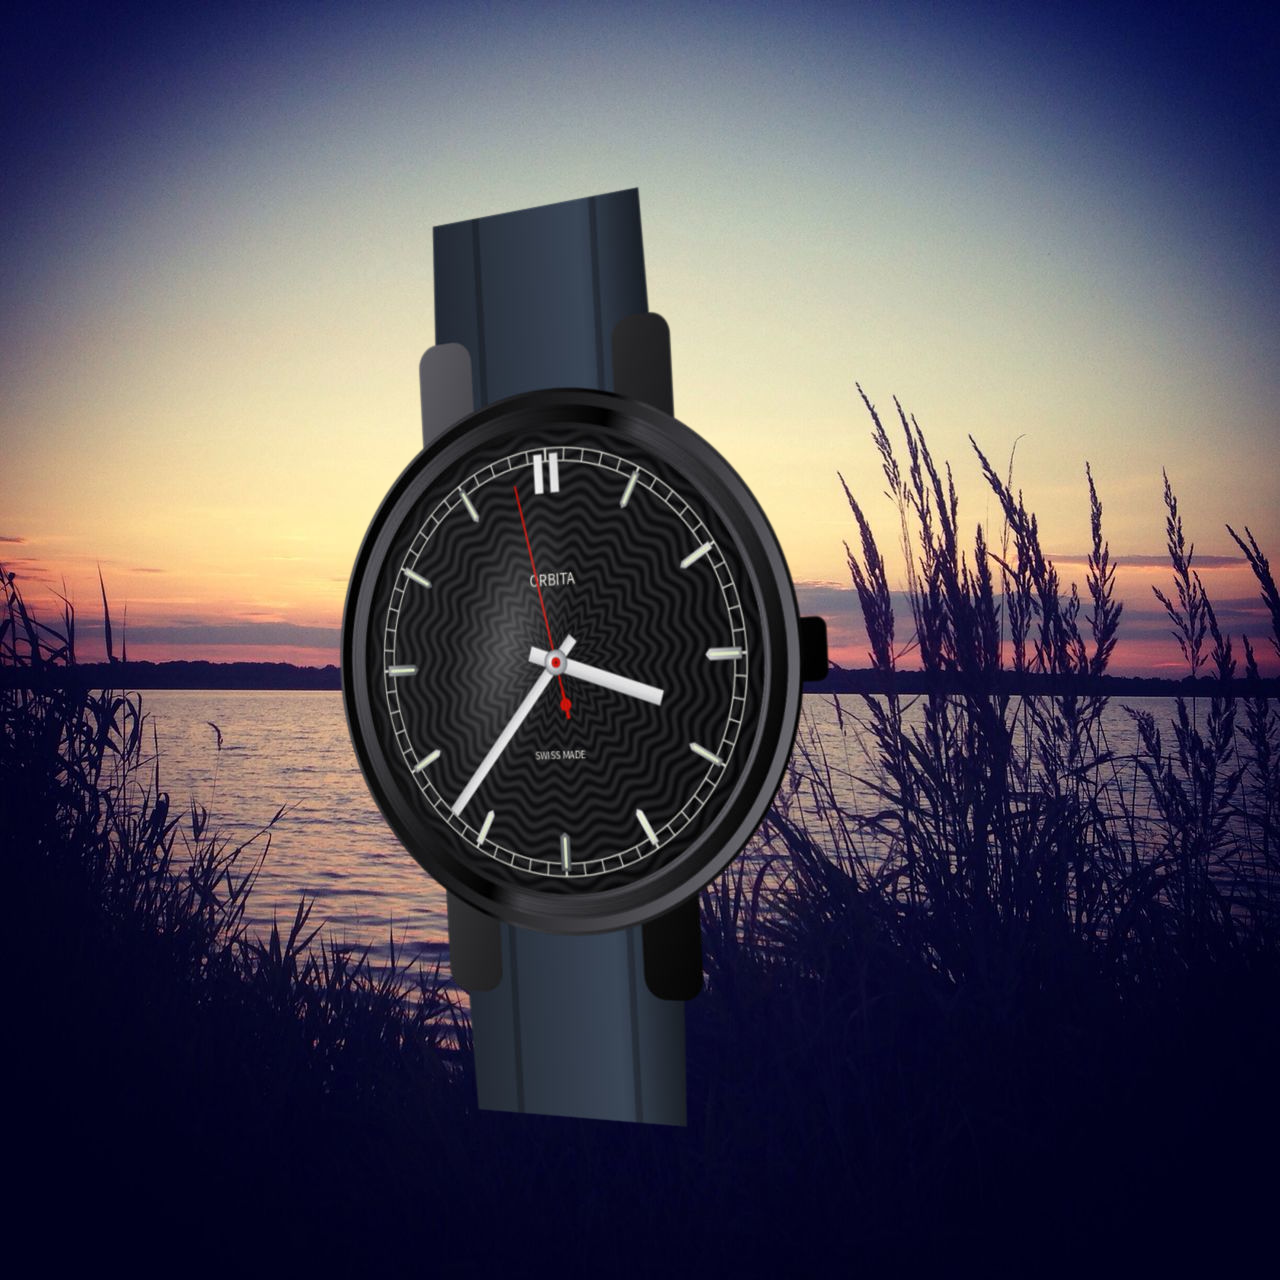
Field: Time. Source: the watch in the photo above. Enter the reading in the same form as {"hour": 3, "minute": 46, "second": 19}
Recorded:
{"hour": 3, "minute": 36, "second": 58}
